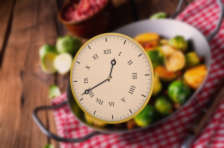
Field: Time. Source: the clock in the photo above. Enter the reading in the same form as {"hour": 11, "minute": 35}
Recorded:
{"hour": 12, "minute": 41}
